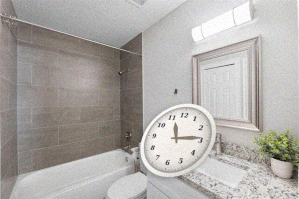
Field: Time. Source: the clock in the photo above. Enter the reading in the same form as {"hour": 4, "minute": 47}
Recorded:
{"hour": 11, "minute": 14}
